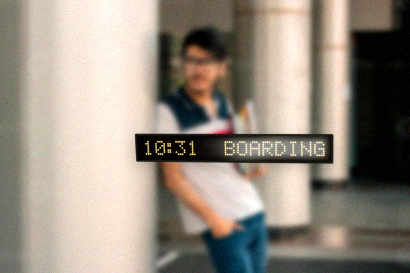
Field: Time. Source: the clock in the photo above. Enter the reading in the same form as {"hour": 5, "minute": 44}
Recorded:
{"hour": 10, "minute": 31}
